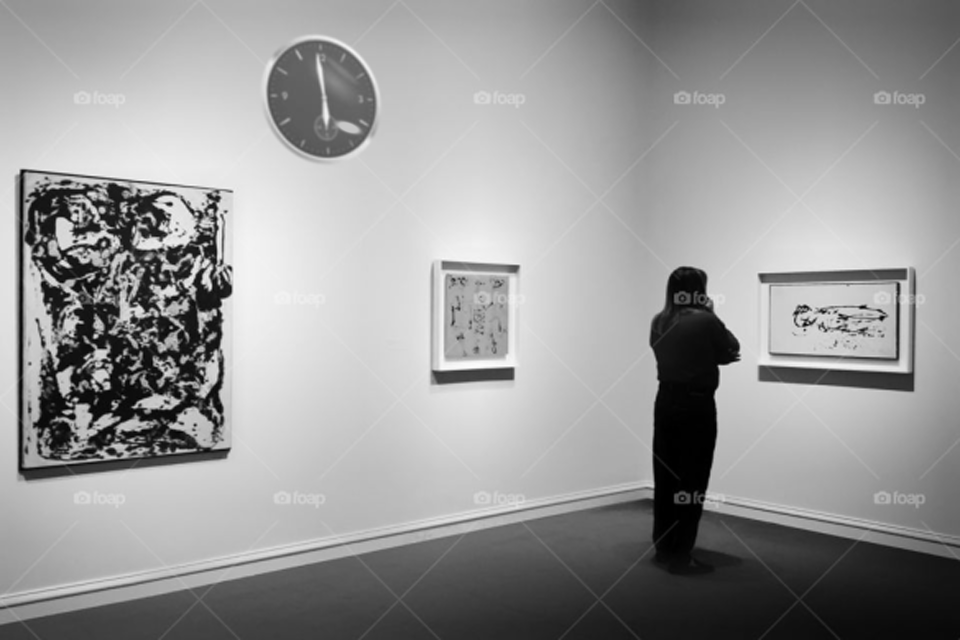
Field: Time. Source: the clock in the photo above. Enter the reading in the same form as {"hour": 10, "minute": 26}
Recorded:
{"hour": 5, "minute": 59}
